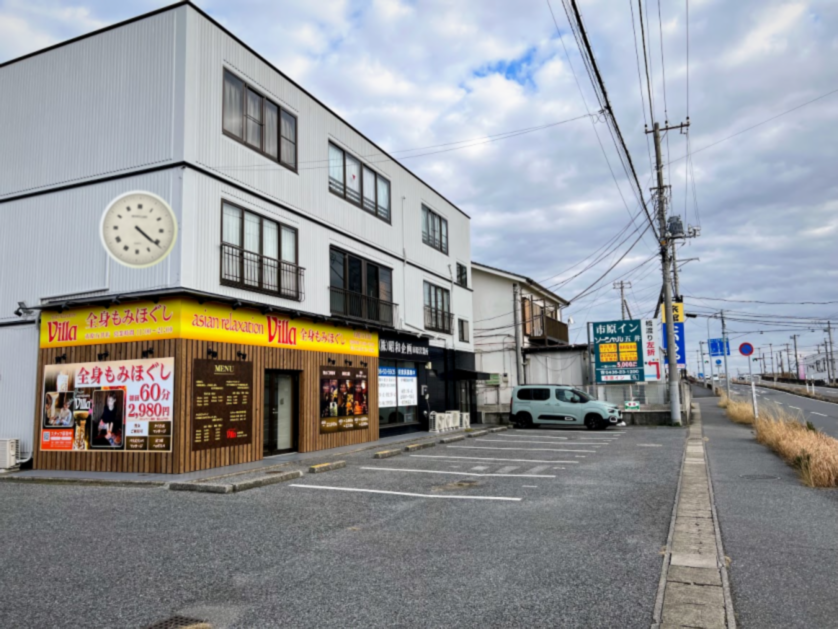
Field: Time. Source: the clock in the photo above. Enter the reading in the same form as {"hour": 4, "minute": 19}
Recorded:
{"hour": 4, "minute": 21}
